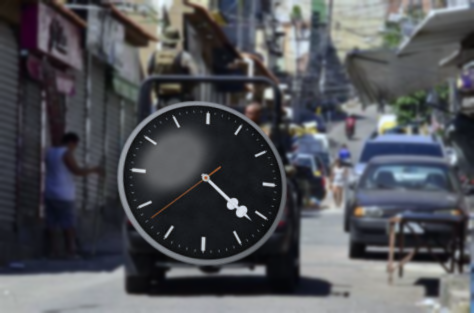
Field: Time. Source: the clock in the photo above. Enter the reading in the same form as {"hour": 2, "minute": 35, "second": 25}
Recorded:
{"hour": 4, "minute": 21, "second": 38}
